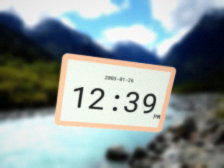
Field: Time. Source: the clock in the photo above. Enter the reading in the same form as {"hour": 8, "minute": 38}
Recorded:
{"hour": 12, "minute": 39}
